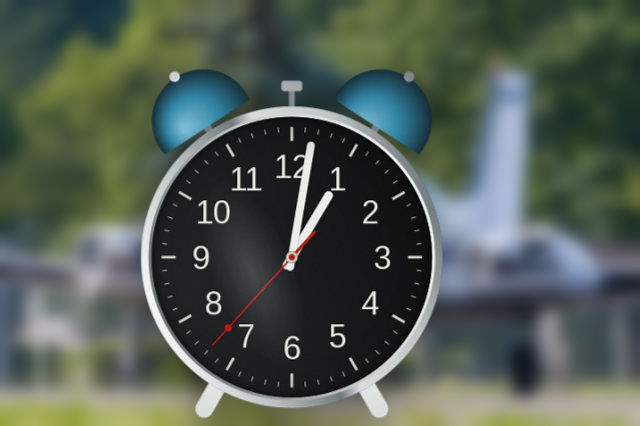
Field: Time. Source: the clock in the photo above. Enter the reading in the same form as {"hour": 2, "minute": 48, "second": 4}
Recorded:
{"hour": 1, "minute": 1, "second": 37}
